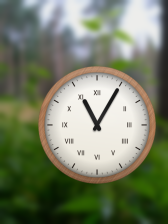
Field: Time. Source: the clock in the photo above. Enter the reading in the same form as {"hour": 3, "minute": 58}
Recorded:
{"hour": 11, "minute": 5}
